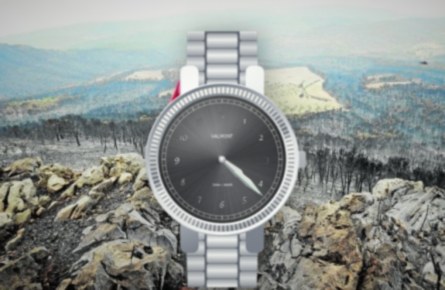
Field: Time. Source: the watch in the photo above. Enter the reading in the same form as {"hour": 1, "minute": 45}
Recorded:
{"hour": 4, "minute": 22}
